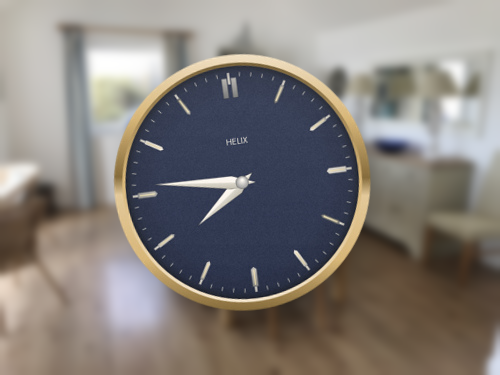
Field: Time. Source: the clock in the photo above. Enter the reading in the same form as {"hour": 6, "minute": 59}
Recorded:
{"hour": 7, "minute": 46}
